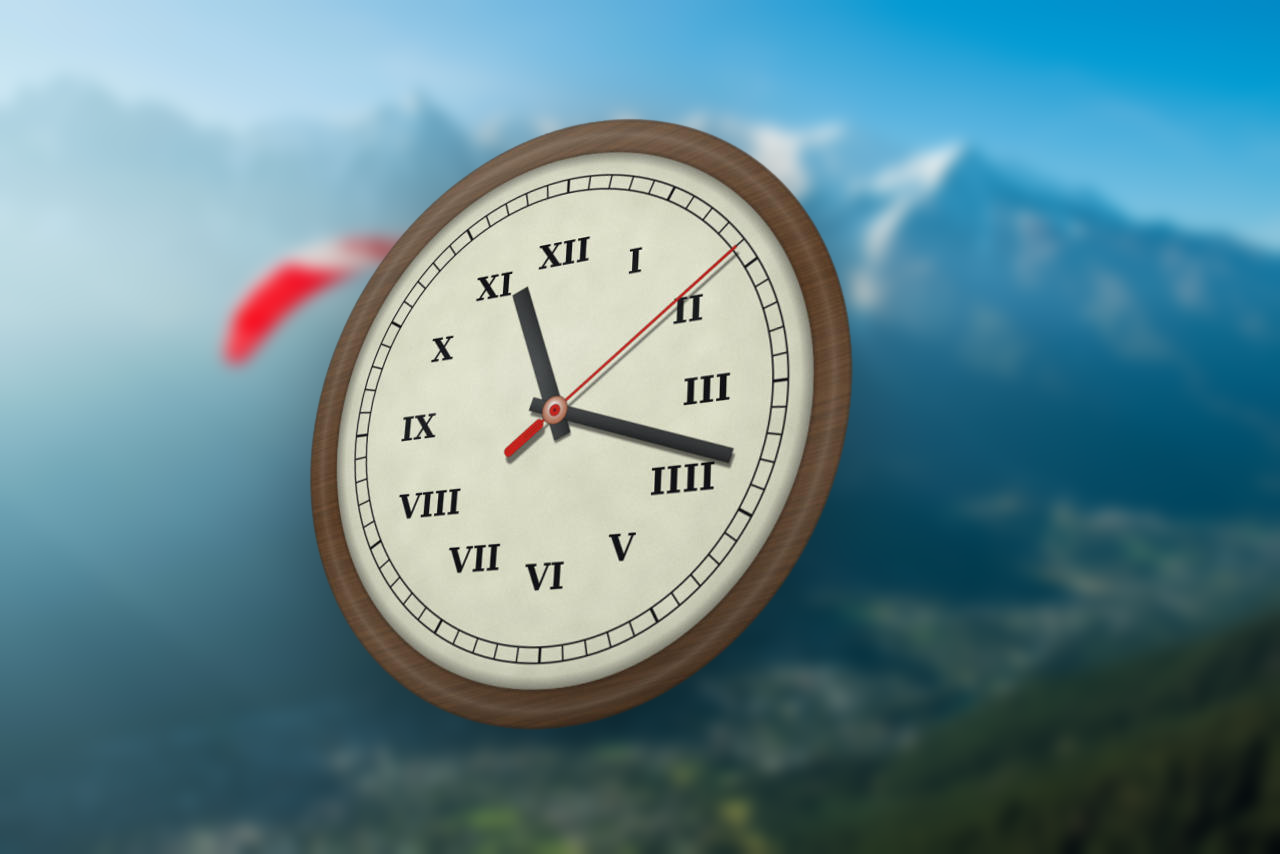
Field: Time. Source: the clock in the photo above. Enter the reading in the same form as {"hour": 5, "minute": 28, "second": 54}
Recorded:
{"hour": 11, "minute": 18, "second": 9}
